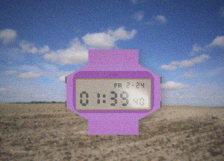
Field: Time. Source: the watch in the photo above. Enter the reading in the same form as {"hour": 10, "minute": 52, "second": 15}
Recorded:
{"hour": 1, "minute": 39, "second": 40}
